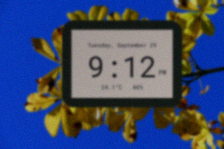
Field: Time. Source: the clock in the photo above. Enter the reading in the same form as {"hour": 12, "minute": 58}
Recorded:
{"hour": 9, "minute": 12}
